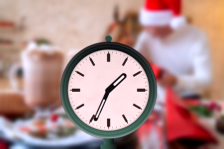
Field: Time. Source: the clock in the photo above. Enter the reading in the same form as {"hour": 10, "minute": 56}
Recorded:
{"hour": 1, "minute": 34}
